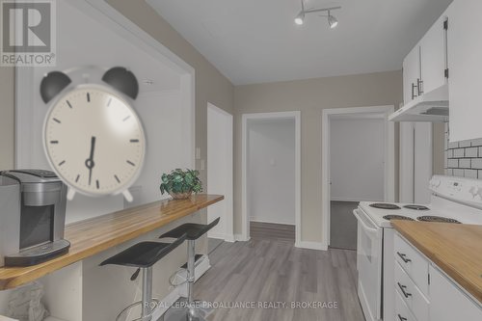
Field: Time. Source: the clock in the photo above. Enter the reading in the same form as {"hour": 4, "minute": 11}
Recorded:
{"hour": 6, "minute": 32}
